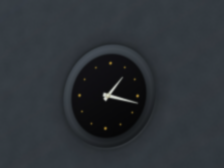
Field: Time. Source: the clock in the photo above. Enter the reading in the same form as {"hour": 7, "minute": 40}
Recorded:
{"hour": 1, "minute": 17}
